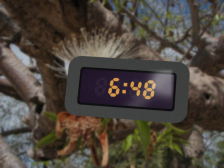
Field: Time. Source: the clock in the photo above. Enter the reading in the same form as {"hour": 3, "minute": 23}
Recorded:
{"hour": 6, "minute": 48}
